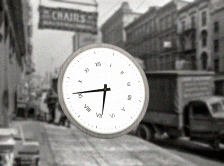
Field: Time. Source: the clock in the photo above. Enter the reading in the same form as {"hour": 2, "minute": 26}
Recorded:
{"hour": 6, "minute": 46}
